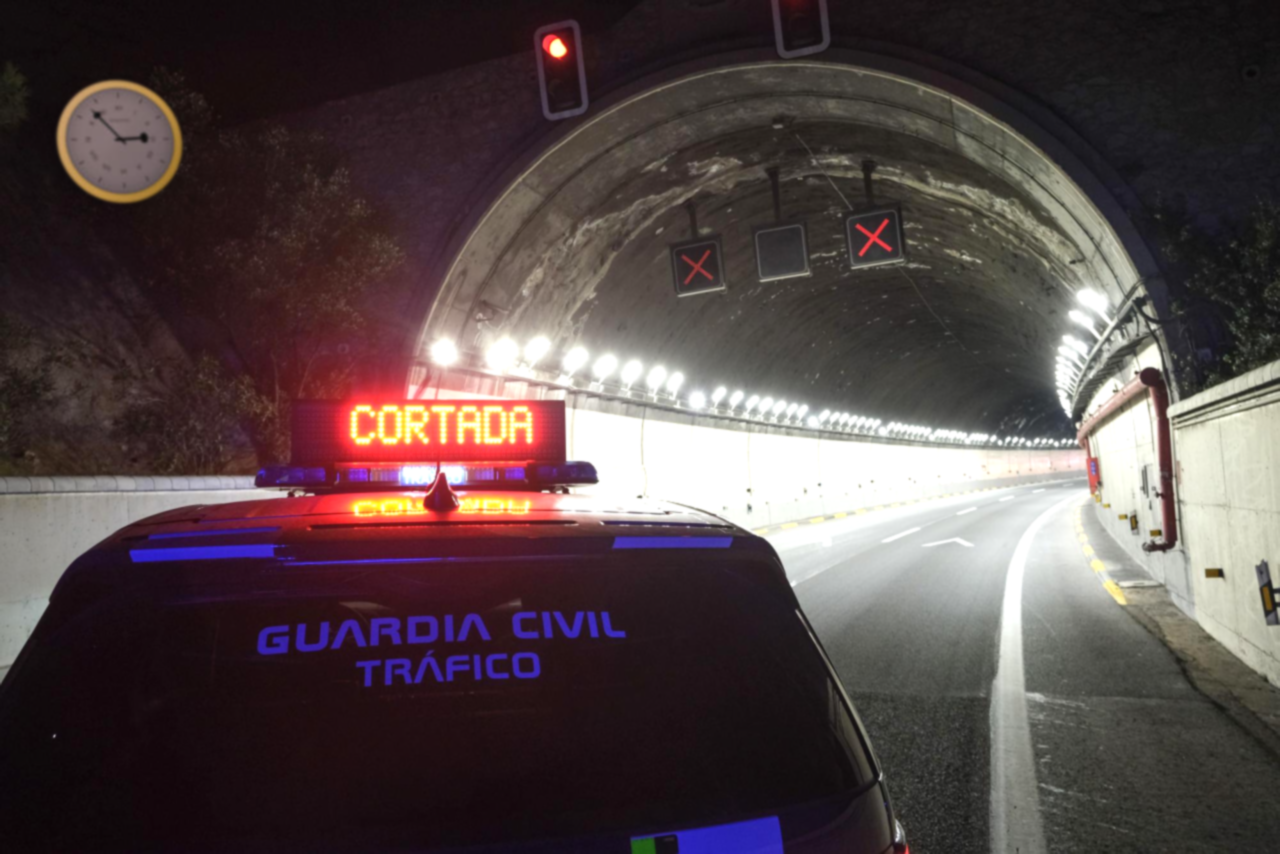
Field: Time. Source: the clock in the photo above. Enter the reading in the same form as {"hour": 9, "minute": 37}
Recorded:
{"hour": 2, "minute": 53}
